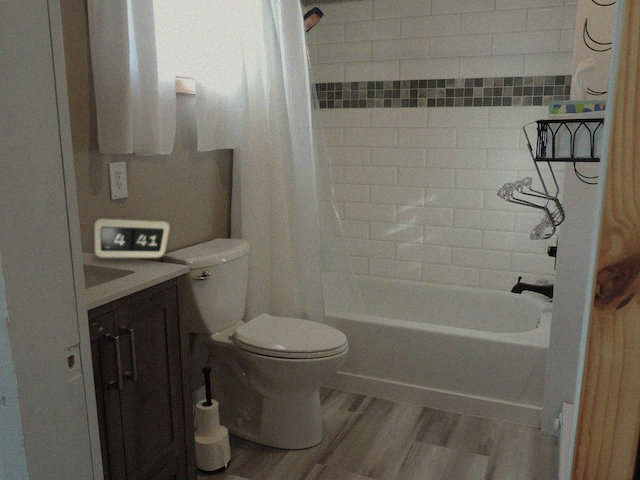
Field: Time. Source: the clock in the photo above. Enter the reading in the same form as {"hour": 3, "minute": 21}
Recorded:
{"hour": 4, "minute": 41}
